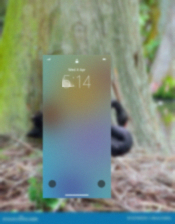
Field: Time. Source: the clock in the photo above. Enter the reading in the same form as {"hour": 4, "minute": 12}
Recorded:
{"hour": 5, "minute": 14}
